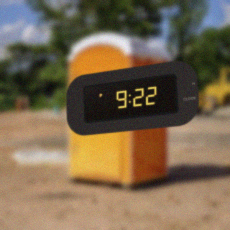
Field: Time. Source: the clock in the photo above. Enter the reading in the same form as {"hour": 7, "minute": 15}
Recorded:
{"hour": 9, "minute": 22}
